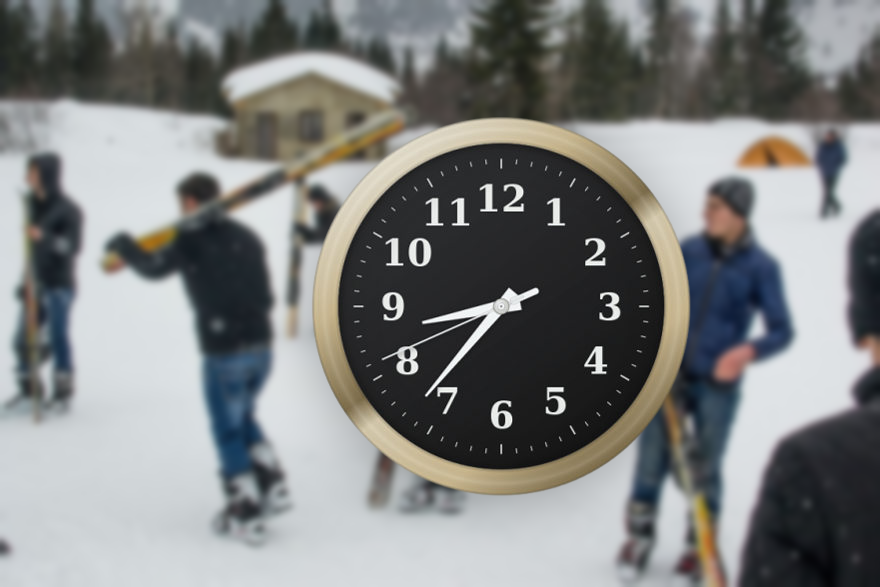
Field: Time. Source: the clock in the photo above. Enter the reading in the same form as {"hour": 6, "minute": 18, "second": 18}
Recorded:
{"hour": 8, "minute": 36, "second": 41}
